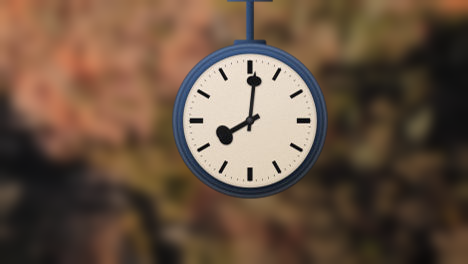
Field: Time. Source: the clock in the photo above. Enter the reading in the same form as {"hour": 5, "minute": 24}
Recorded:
{"hour": 8, "minute": 1}
